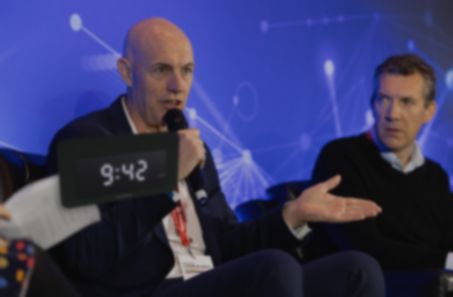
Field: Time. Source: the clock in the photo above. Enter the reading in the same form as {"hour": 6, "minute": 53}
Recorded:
{"hour": 9, "minute": 42}
